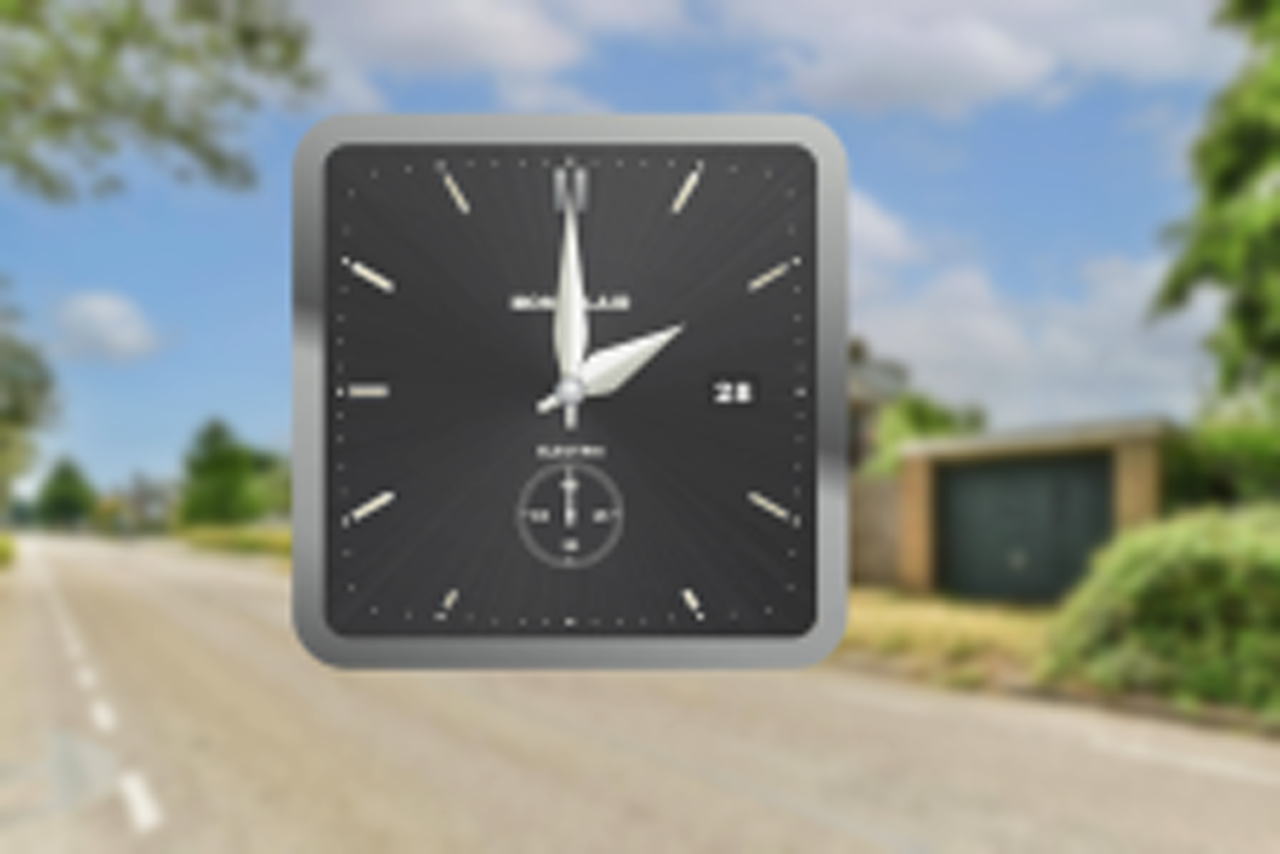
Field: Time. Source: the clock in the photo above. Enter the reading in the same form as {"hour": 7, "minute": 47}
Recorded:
{"hour": 2, "minute": 0}
